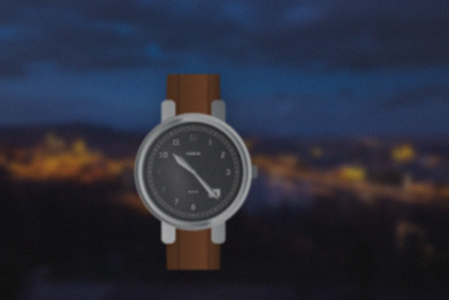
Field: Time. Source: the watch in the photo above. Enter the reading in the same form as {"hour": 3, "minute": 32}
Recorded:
{"hour": 10, "minute": 23}
